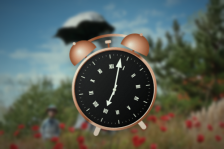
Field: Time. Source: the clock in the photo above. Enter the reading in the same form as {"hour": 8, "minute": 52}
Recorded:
{"hour": 7, "minute": 3}
